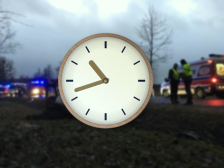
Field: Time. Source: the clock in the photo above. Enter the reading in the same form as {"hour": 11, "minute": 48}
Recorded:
{"hour": 10, "minute": 42}
